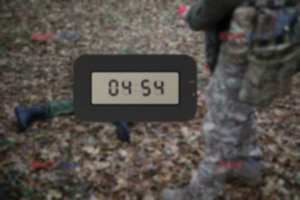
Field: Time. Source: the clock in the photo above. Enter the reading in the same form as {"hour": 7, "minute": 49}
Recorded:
{"hour": 4, "minute": 54}
